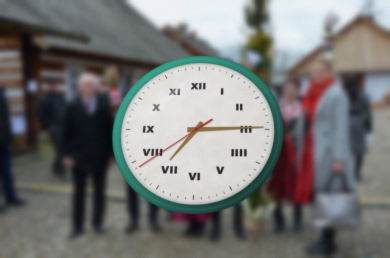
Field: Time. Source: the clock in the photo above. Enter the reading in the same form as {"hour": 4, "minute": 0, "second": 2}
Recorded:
{"hour": 7, "minute": 14, "second": 39}
